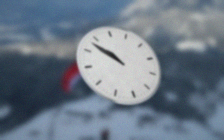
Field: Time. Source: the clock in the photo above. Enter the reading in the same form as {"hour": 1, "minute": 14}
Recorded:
{"hour": 10, "minute": 53}
